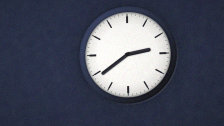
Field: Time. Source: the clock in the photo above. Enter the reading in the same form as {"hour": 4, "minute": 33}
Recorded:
{"hour": 2, "minute": 39}
